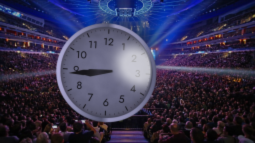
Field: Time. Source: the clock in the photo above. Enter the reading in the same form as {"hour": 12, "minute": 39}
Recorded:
{"hour": 8, "minute": 44}
